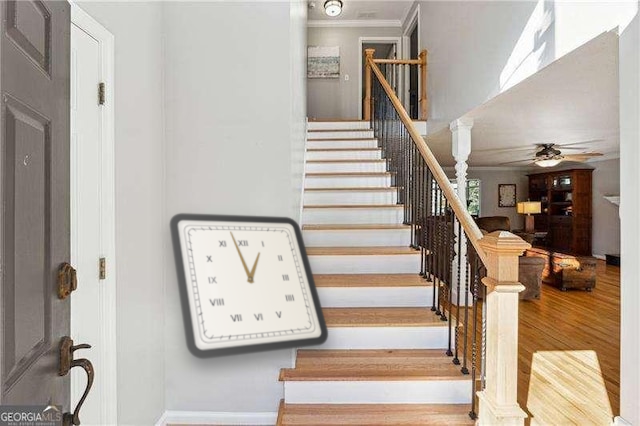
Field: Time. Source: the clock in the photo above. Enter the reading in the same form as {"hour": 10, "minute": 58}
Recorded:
{"hour": 12, "minute": 58}
